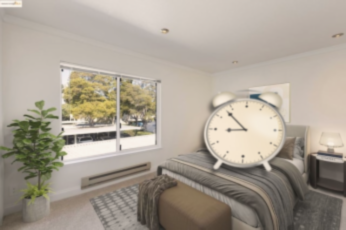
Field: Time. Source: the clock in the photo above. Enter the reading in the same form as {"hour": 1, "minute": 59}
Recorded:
{"hour": 8, "minute": 53}
